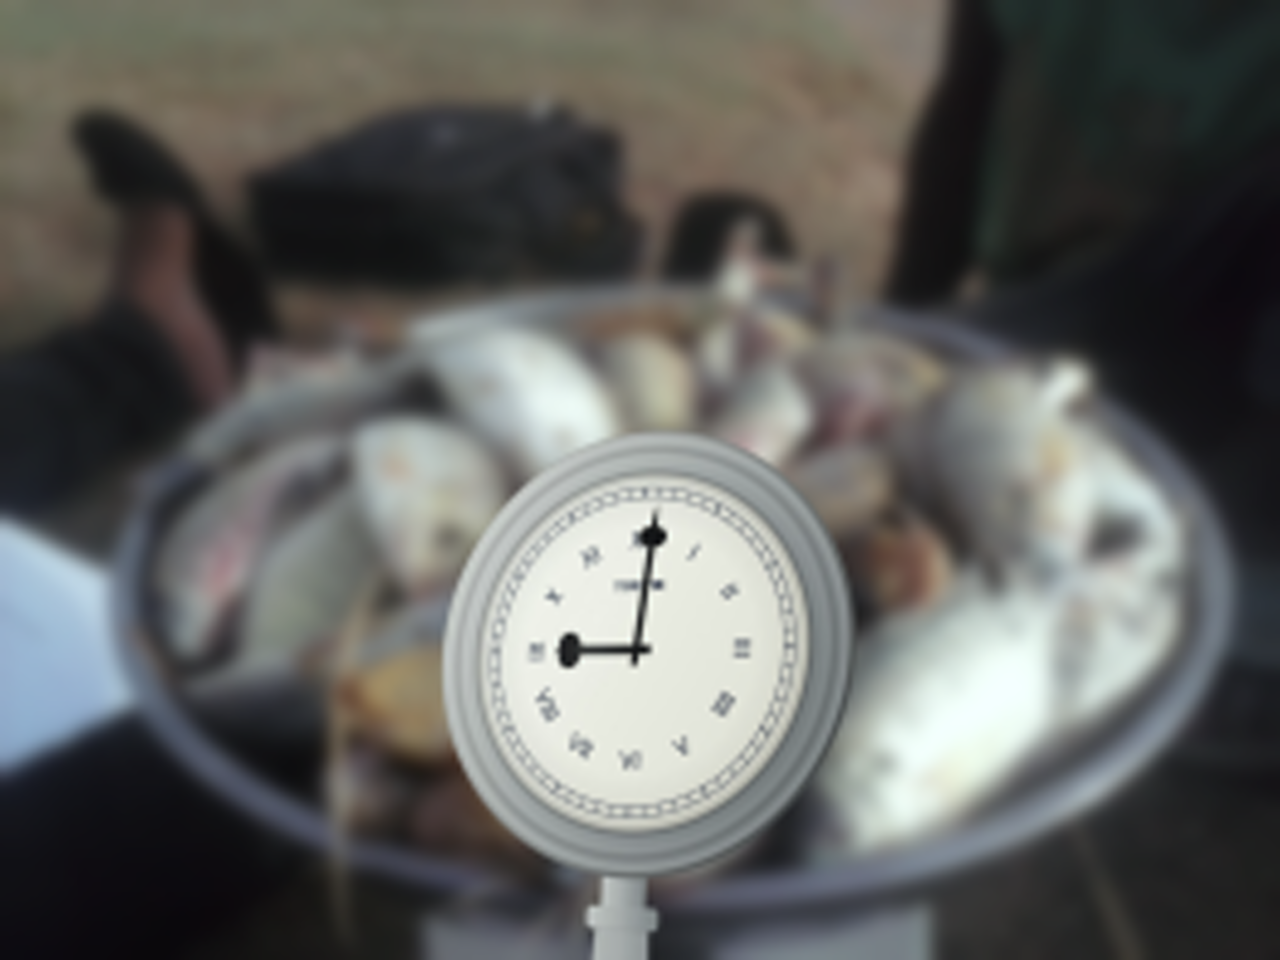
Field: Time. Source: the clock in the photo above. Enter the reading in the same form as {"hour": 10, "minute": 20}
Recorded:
{"hour": 9, "minute": 1}
